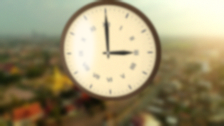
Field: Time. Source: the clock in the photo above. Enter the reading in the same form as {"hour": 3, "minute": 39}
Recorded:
{"hour": 3, "minute": 0}
